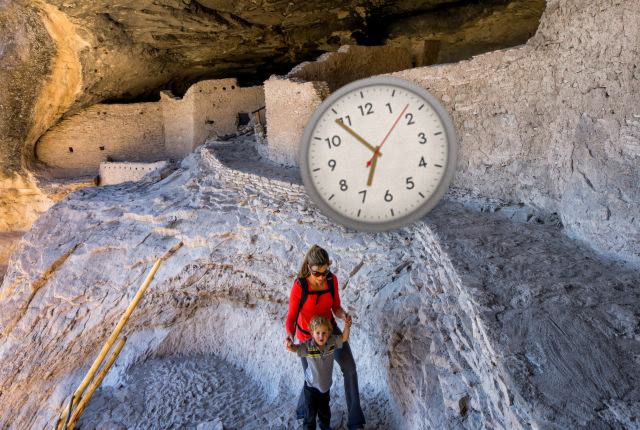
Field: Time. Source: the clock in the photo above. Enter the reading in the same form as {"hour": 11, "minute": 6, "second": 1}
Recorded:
{"hour": 6, "minute": 54, "second": 8}
